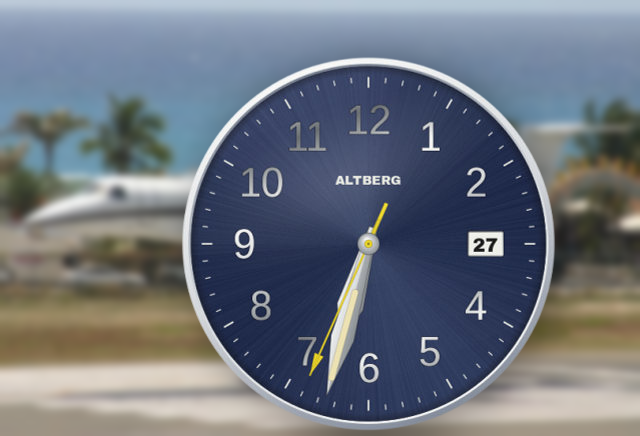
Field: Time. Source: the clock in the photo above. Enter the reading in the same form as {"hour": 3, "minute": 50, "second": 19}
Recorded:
{"hour": 6, "minute": 32, "second": 34}
